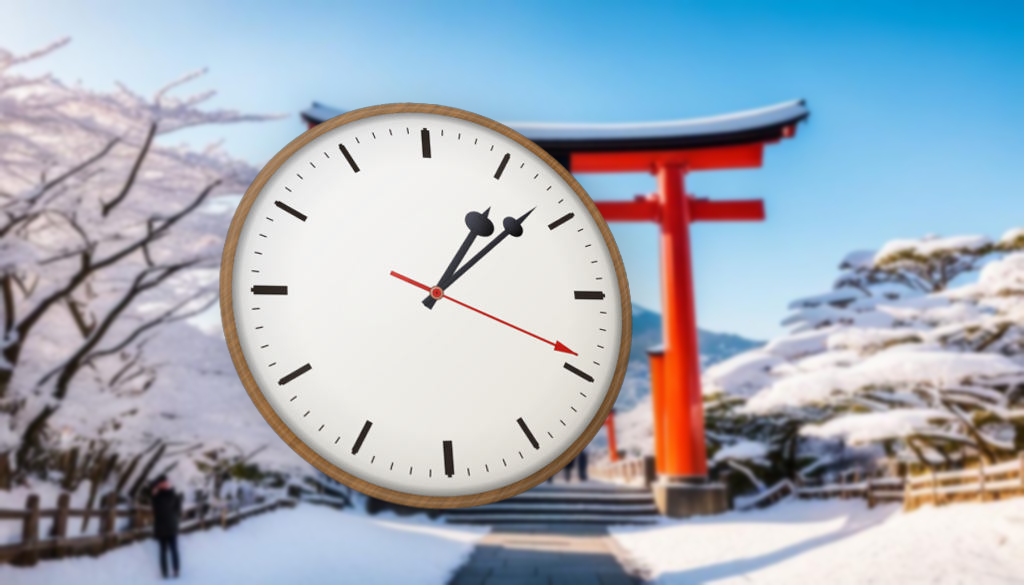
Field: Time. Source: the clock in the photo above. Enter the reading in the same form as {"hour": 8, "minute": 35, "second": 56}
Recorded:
{"hour": 1, "minute": 8, "second": 19}
